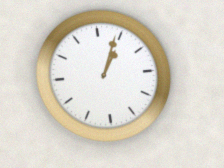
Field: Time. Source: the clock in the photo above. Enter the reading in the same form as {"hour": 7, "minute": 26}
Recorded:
{"hour": 1, "minute": 4}
